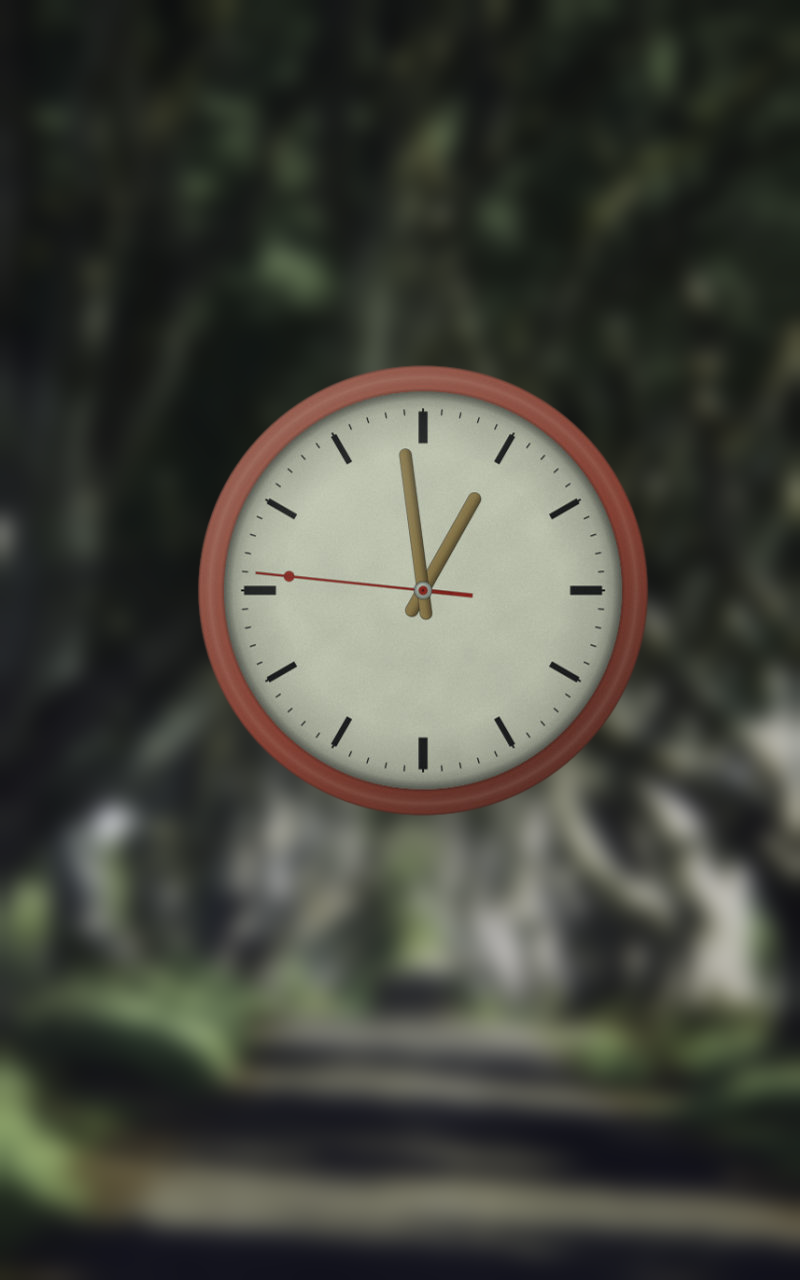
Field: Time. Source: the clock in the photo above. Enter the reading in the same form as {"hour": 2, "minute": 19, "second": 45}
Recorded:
{"hour": 12, "minute": 58, "second": 46}
